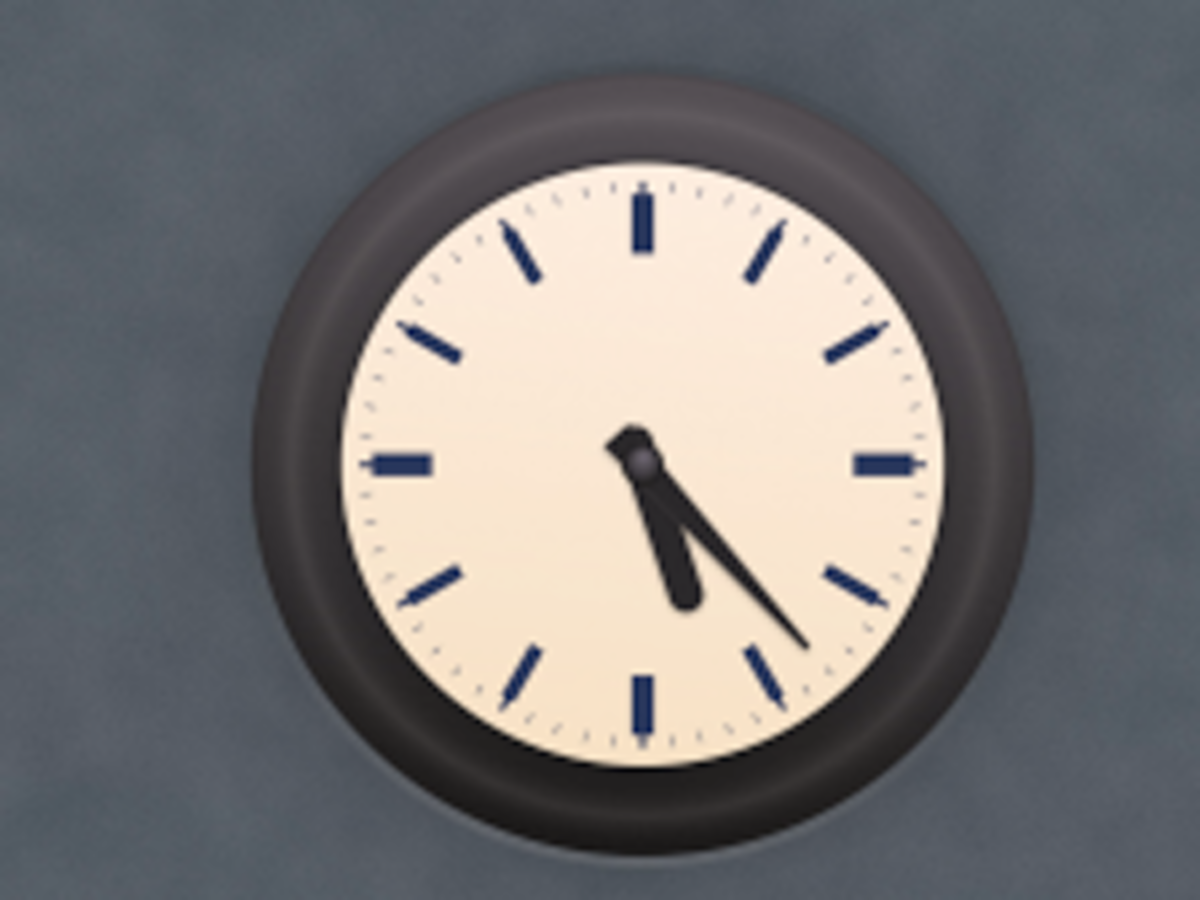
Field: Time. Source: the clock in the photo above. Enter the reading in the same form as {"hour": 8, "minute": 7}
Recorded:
{"hour": 5, "minute": 23}
